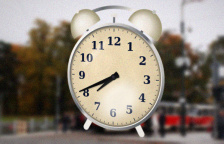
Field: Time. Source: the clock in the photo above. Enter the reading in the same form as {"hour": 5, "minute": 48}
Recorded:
{"hour": 7, "minute": 41}
